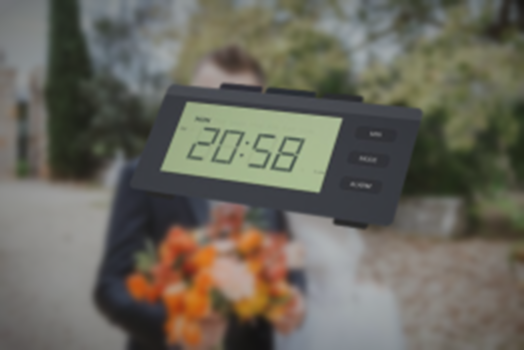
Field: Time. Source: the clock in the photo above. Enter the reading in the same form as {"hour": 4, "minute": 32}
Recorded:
{"hour": 20, "minute": 58}
